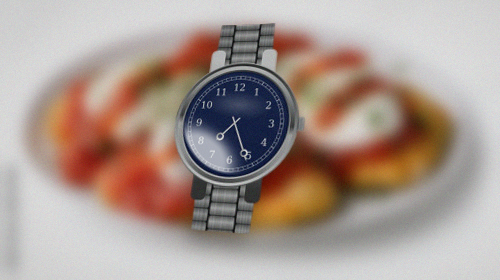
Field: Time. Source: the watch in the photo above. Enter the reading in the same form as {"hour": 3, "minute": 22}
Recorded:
{"hour": 7, "minute": 26}
